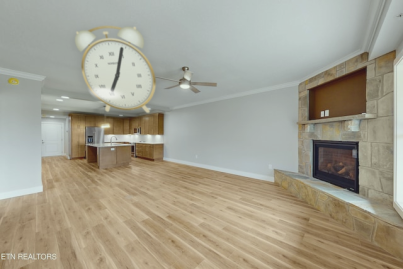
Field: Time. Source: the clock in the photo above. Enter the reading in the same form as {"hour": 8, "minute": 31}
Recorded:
{"hour": 7, "minute": 4}
